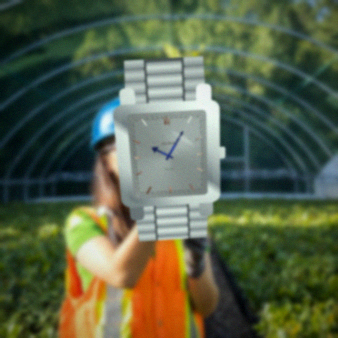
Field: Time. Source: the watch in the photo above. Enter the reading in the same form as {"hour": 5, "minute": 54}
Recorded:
{"hour": 10, "minute": 5}
